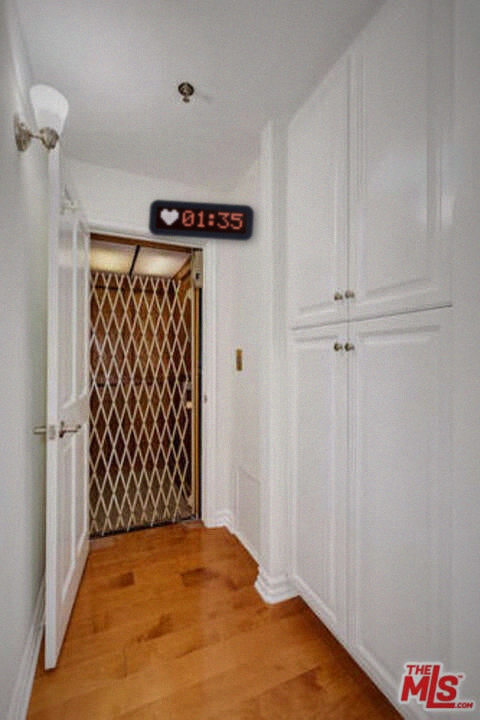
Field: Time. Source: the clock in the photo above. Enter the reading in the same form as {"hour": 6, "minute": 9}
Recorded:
{"hour": 1, "minute": 35}
